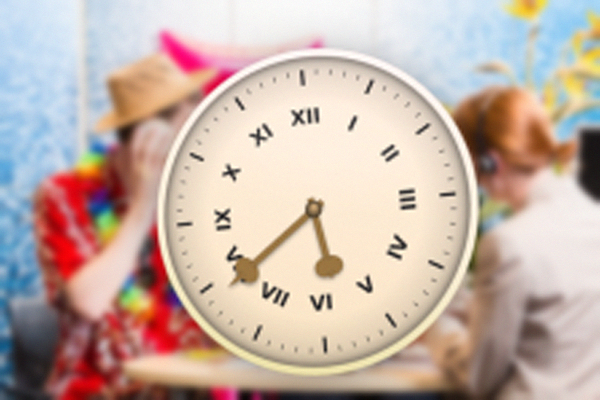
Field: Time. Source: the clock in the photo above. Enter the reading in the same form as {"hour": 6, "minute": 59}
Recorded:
{"hour": 5, "minute": 39}
